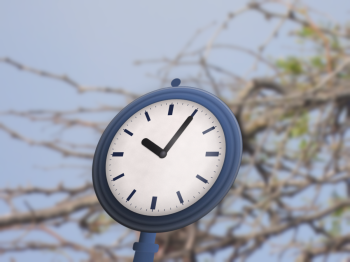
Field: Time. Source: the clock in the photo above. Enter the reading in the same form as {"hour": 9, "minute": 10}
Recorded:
{"hour": 10, "minute": 5}
